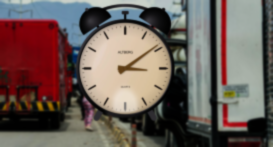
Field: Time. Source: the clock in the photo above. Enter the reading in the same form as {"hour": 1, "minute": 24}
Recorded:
{"hour": 3, "minute": 9}
